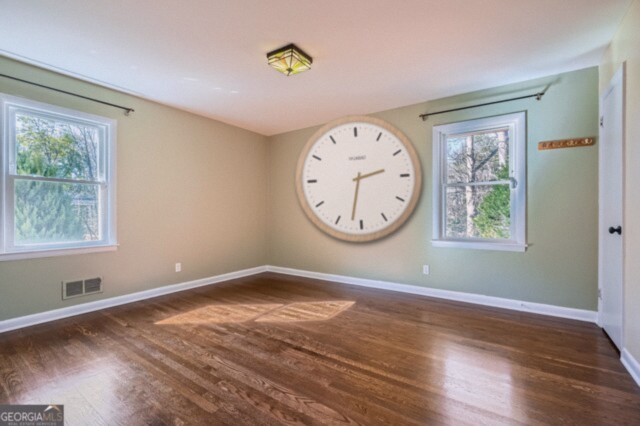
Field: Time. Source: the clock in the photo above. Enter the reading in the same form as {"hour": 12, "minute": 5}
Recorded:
{"hour": 2, "minute": 32}
